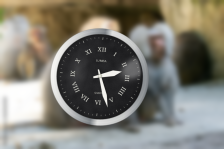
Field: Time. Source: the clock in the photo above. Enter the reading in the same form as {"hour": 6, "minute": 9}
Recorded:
{"hour": 2, "minute": 27}
